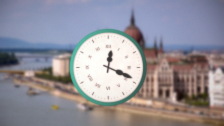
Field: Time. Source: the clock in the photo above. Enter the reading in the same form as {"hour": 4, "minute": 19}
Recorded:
{"hour": 12, "minute": 19}
